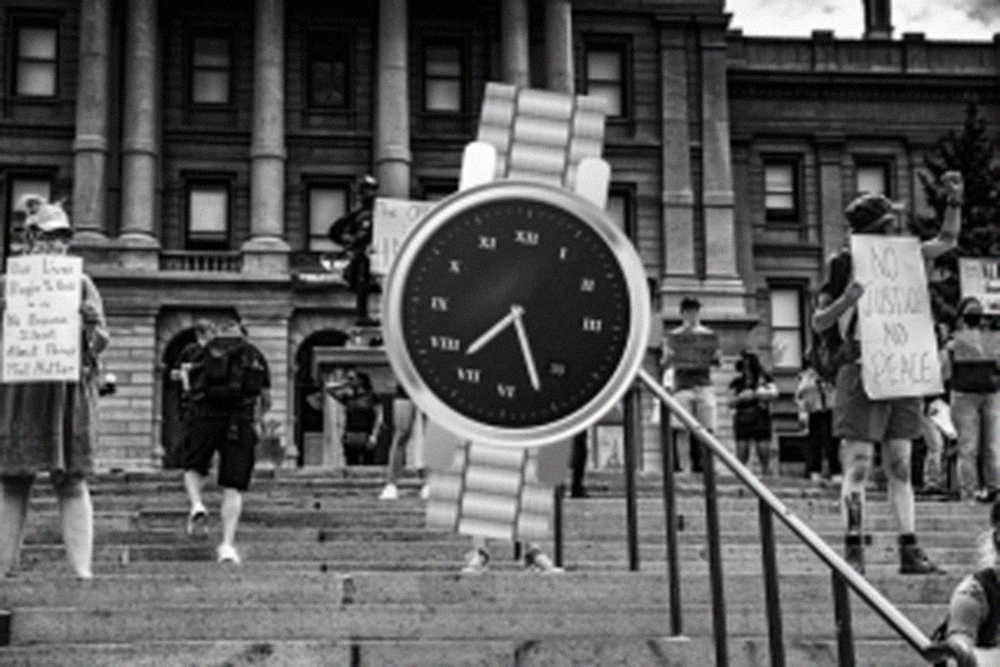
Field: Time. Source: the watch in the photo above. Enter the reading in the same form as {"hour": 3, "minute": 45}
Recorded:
{"hour": 7, "minute": 26}
